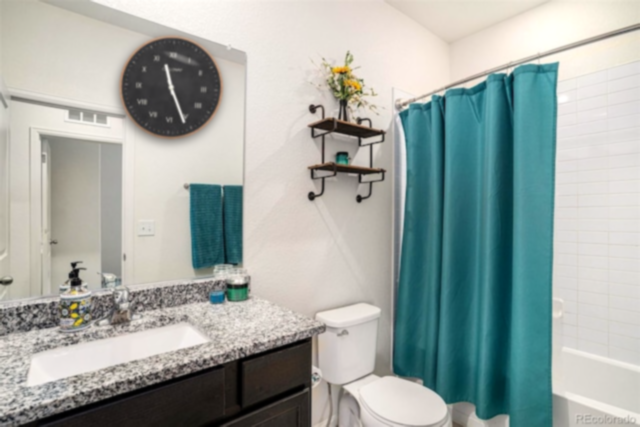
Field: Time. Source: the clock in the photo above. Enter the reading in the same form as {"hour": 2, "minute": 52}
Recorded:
{"hour": 11, "minute": 26}
